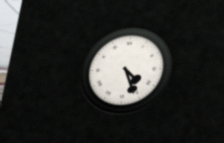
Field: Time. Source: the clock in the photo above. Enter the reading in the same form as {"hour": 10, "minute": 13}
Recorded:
{"hour": 4, "minute": 26}
